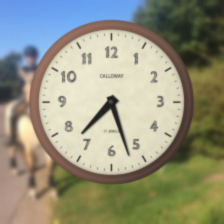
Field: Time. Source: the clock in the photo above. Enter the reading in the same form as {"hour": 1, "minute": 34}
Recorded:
{"hour": 7, "minute": 27}
